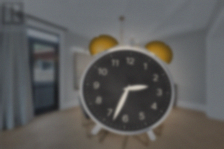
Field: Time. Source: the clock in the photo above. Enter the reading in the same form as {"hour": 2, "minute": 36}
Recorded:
{"hour": 2, "minute": 33}
